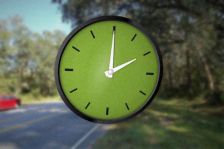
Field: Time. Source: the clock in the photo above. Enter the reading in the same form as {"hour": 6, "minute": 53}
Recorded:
{"hour": 2, "minute": 0}
